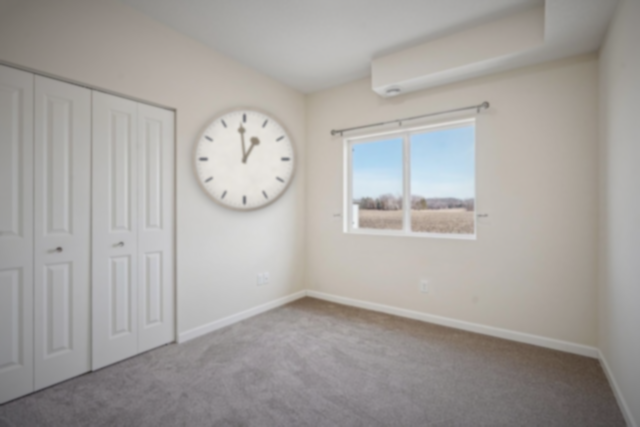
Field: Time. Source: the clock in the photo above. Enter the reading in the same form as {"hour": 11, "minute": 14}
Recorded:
{"hour": 12, "minute": 59}
